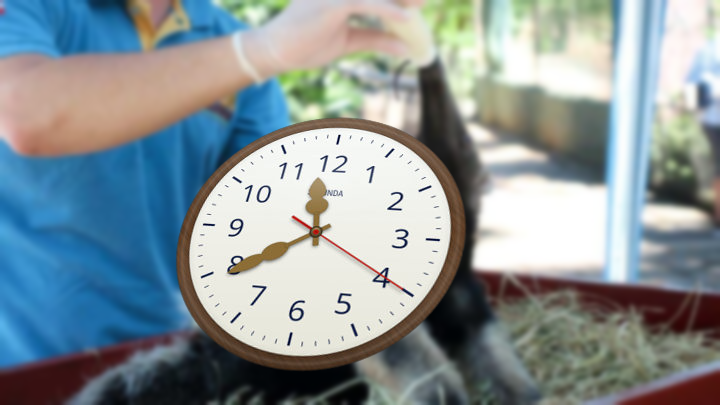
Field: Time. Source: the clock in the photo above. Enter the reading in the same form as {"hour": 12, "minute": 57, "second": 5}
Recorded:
{"hour": 11, "minute": 39, "second": 20}
